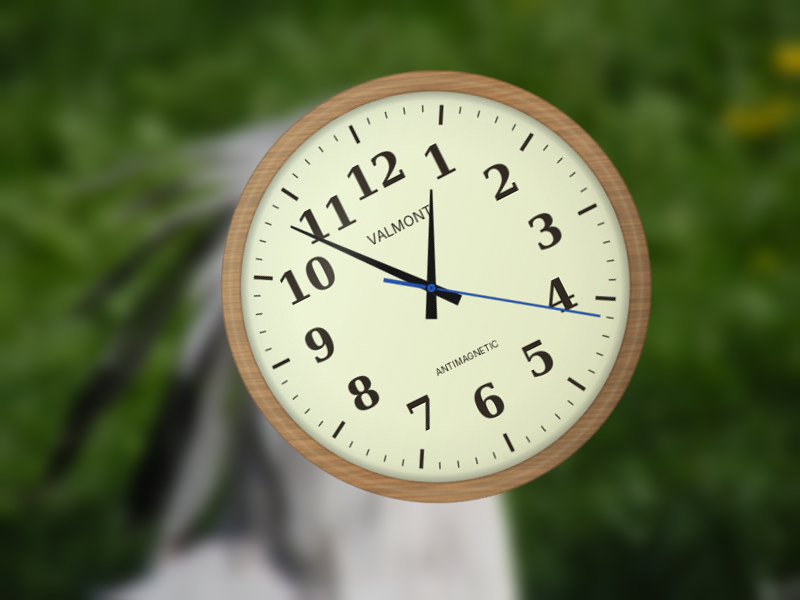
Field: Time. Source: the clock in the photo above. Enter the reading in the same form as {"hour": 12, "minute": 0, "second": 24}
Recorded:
{"hour": 12, "minute": 53, "second": 21}
